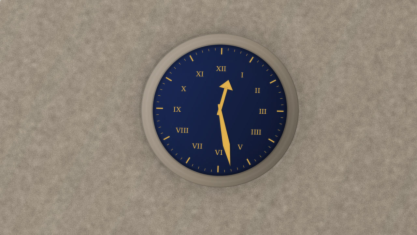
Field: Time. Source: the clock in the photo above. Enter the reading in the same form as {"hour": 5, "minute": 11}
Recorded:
{"hour": 12, "minute": 28}
